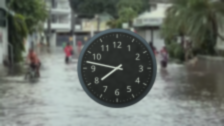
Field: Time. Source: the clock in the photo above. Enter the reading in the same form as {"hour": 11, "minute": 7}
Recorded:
{"hour": 7, "minute": 47}
